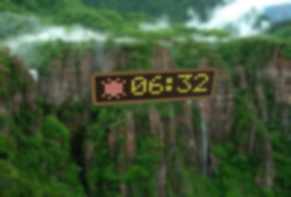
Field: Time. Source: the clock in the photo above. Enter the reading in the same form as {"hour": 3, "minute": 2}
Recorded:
{"hour": 6, "minute": 32}
